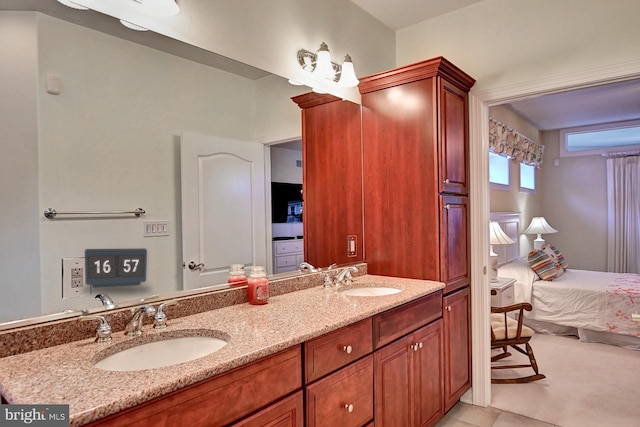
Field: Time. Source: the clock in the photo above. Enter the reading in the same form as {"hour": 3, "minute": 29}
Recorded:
{"hour": 16, "minute": 57}
